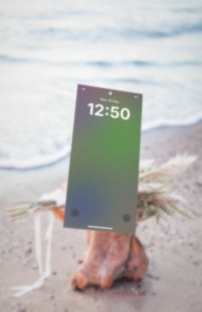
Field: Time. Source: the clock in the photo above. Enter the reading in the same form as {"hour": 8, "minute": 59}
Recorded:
{"hour": 12, "minute": 50}
